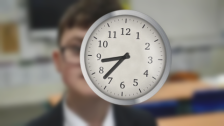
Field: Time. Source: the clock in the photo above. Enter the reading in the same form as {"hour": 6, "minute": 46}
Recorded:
{"hour": 8, "minute": 37}
